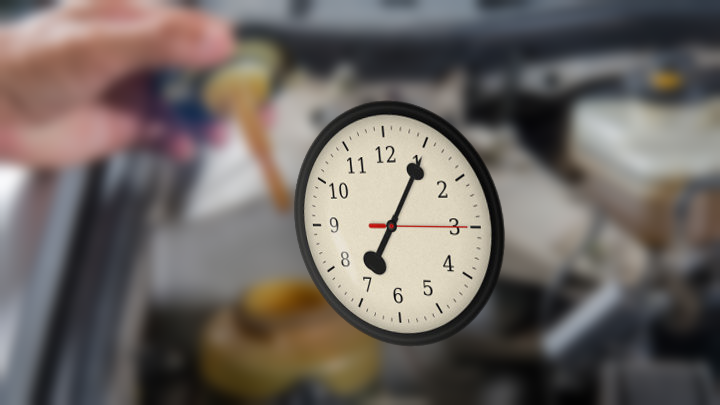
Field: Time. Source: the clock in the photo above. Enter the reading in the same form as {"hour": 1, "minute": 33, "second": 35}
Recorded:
{"hour": 7, "minute": 5, "second": 15}
